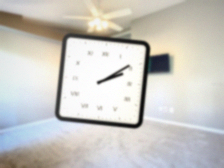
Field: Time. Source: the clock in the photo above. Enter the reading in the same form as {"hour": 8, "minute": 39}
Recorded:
{"hour": 2, "minute": 9}
